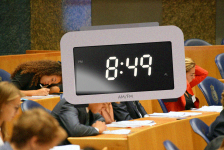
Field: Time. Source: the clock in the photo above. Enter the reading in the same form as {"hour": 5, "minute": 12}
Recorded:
{"hour": 8, "minute": 49}
